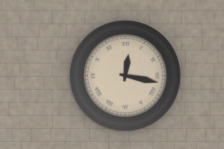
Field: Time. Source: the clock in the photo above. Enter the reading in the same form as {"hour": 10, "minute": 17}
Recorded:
{"hour": 12, "minute": 17}
